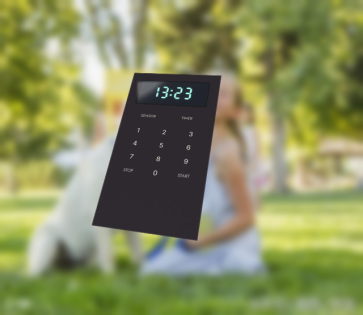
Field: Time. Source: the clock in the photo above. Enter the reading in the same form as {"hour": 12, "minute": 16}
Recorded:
{"hour": 13, "minute": 23}
